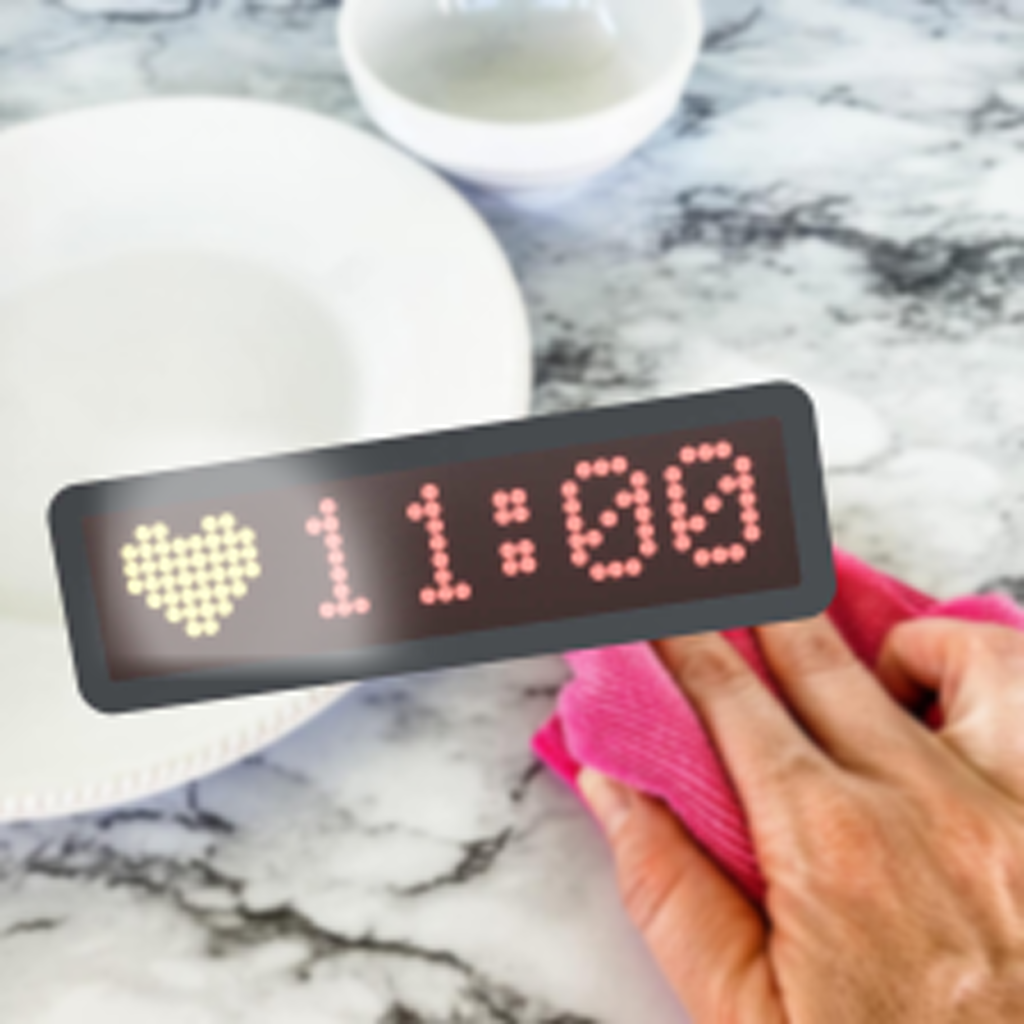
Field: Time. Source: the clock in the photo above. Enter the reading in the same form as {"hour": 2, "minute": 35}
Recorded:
{"hour": 11, "minute": 0}
